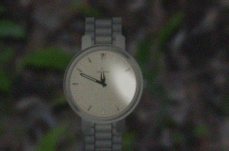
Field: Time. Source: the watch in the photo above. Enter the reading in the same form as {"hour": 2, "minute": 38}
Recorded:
{"hour": 11, "minute": 49}
